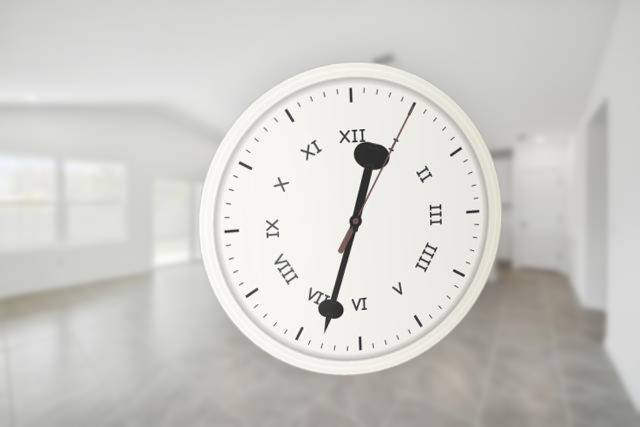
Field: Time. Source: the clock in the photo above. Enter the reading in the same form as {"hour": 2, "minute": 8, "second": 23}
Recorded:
{"hour": 12, "minute": 33, "second": 5}
